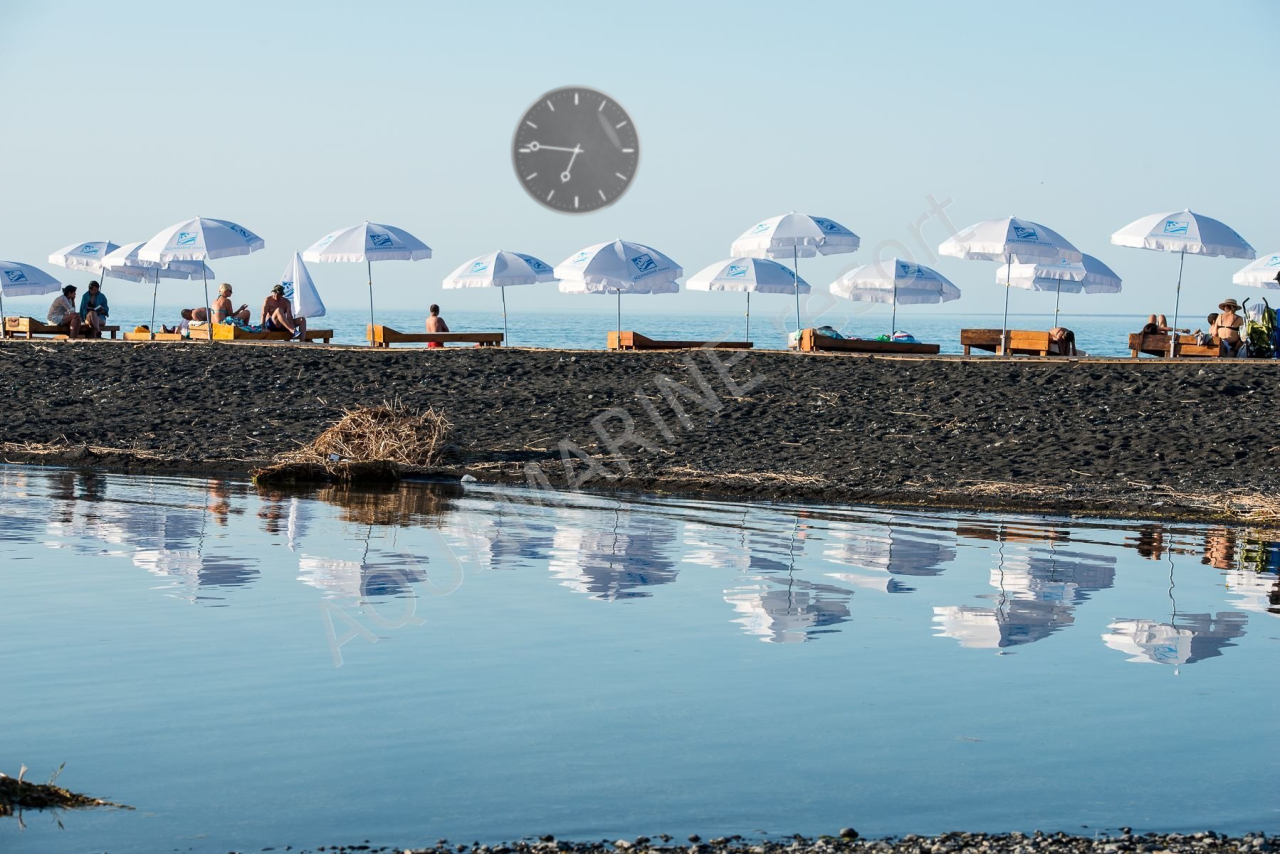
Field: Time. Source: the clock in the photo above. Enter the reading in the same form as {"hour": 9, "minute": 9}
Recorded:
{"hour": 6, "minute": 46}
